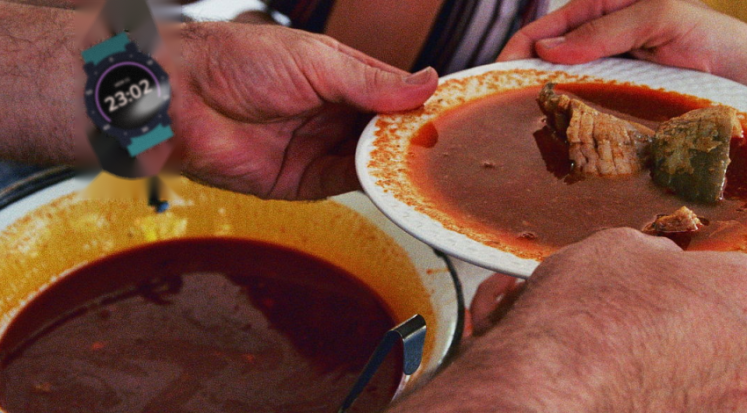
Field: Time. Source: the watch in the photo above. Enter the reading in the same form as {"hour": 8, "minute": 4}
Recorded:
{"hour": 23, "minute": 2}
